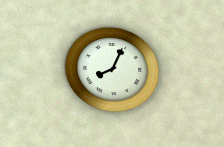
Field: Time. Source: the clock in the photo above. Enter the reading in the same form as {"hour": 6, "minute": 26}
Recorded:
{"hour": 8, "minute": 4}
